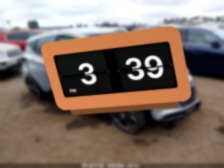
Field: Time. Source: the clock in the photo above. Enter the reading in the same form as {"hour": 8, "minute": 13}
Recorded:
{"hour": 3, "minute": 39}
